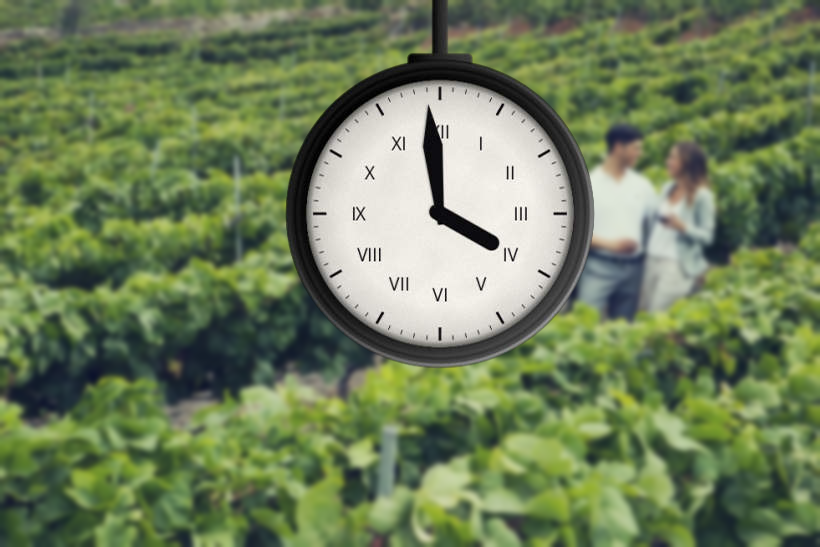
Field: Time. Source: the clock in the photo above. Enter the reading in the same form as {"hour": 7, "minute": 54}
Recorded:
{"hour": 3, "minute": 59}
